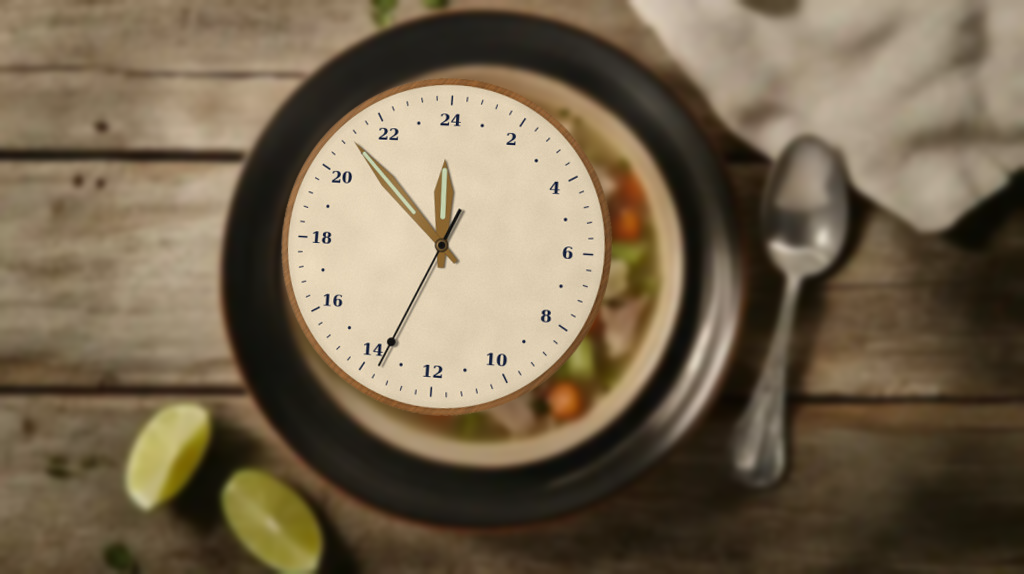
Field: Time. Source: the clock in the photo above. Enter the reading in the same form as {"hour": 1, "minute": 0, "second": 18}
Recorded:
{"hour": 23, "minute": 52, "second": 34}
